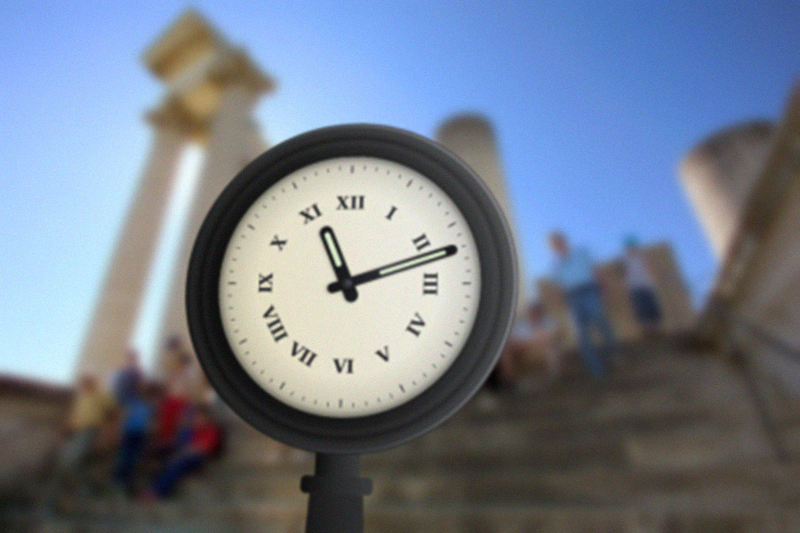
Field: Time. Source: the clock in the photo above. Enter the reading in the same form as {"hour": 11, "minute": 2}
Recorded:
{"hour": 11, "minute": 12}
